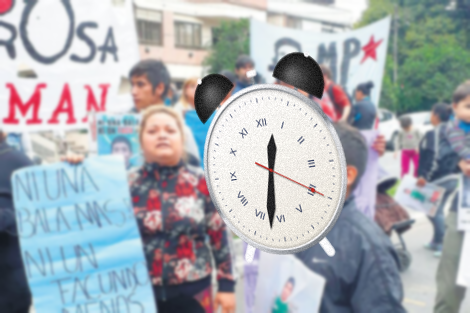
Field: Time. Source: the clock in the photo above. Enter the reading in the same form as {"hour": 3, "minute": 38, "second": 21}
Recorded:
{"hour": 12, "minute": 32, "second": 20}
